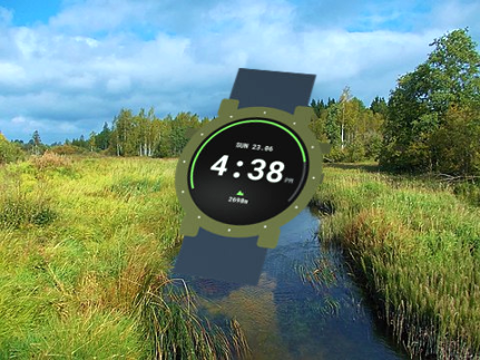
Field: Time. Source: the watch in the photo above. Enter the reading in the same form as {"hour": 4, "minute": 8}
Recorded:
{"hour": 4, "minute": 38}
